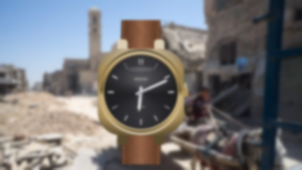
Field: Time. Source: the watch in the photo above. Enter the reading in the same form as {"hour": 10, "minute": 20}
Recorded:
{"hour": 6, "minute": 11}
